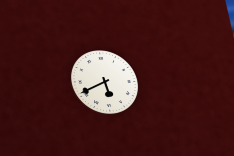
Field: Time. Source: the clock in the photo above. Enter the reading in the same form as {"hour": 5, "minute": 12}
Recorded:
{"hour": 5, "minute": 41}
